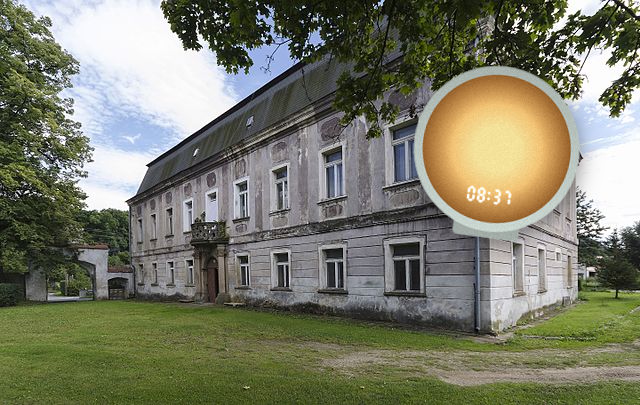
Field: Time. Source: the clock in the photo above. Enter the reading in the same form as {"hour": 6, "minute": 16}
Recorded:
{"hour": 8, "minute": 37}
